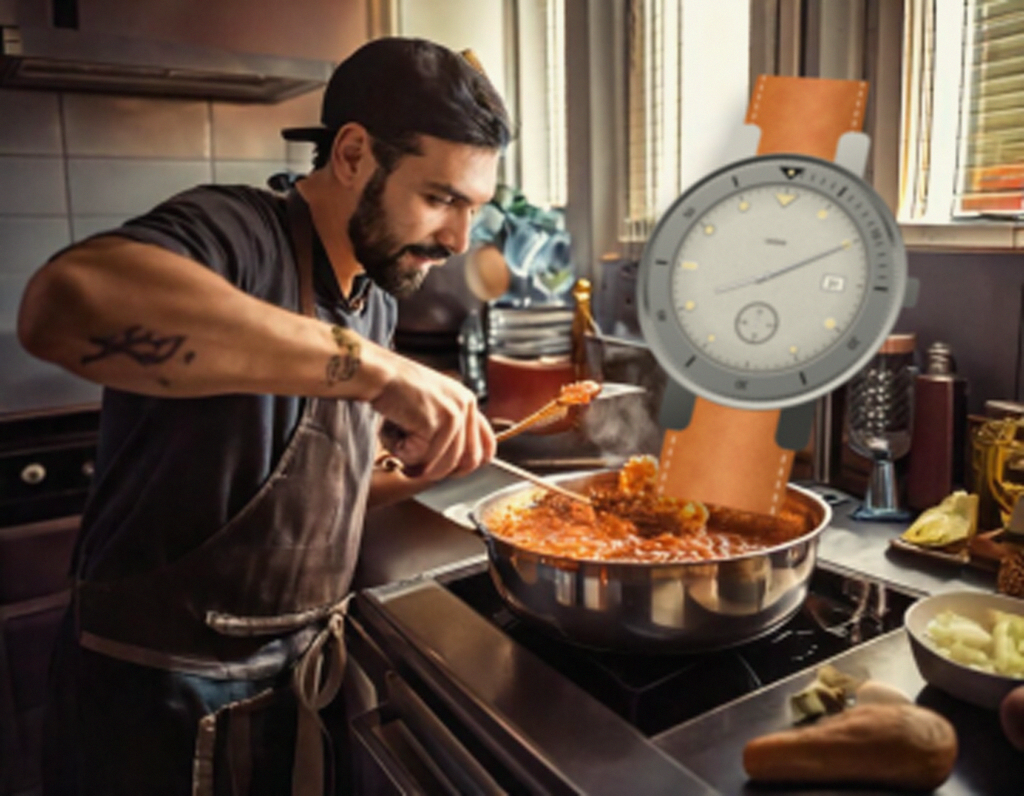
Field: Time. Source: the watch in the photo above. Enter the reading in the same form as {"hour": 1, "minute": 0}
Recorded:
{"hour": 8, "minute": 10}
